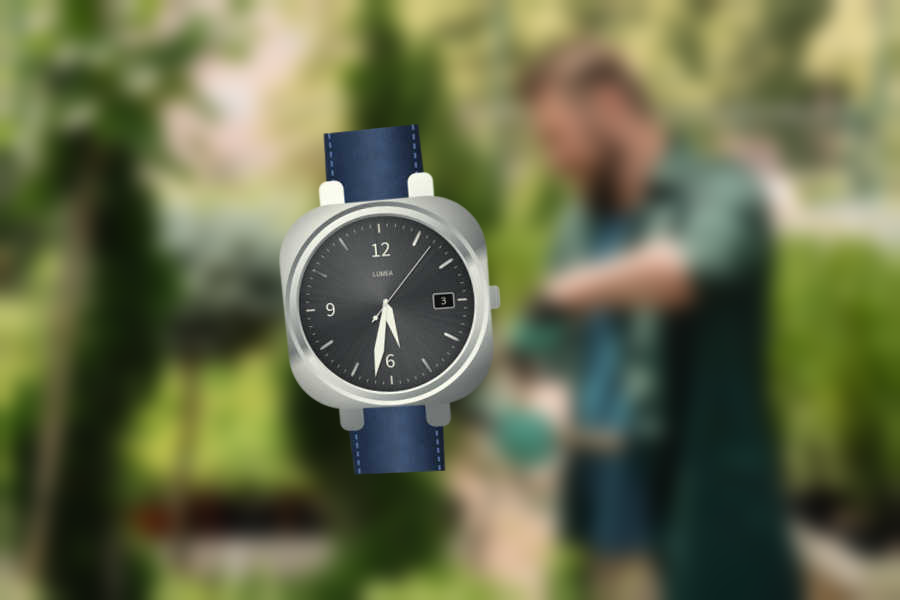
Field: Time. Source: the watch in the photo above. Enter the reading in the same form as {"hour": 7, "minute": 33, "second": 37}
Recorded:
{"hour": 5, "minute": 32, "second": 7}
